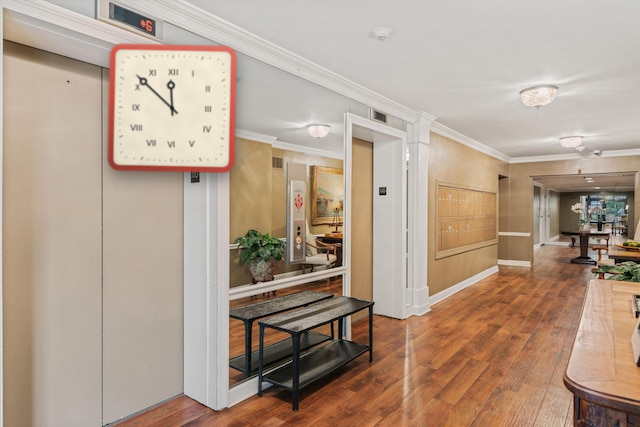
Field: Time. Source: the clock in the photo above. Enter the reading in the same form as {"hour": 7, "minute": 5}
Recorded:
{"hour": 11, "minute": 52}
